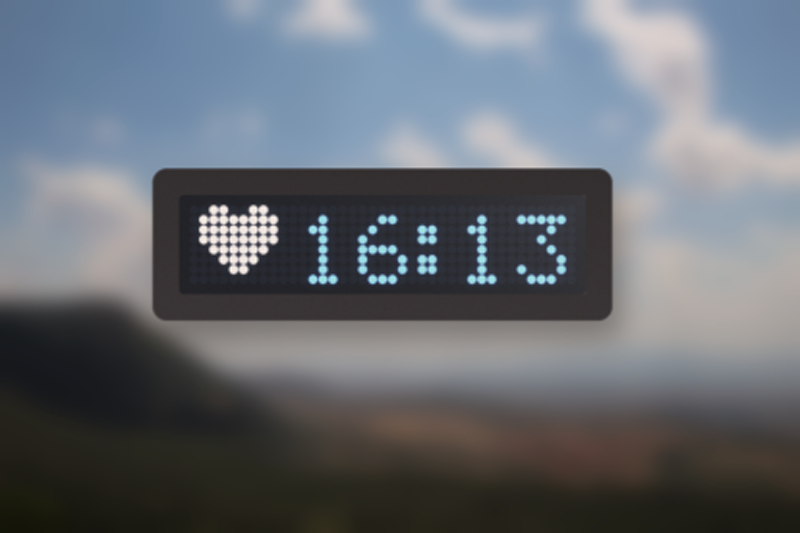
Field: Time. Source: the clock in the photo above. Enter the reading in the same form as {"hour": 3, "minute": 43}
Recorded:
{"hour": 16, "minute": 13}
